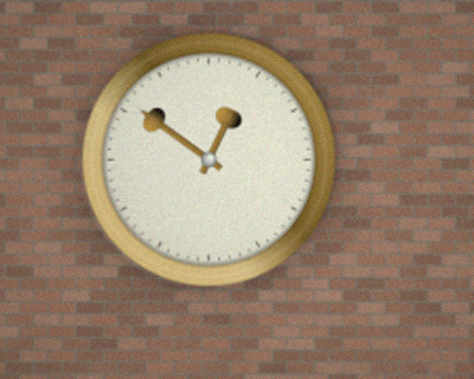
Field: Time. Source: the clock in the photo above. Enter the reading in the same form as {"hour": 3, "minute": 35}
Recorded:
{"hour": 12, "minute": 51}
